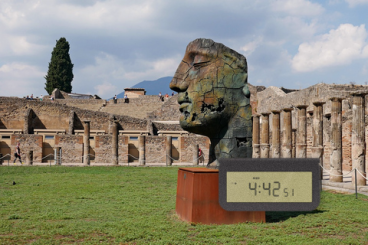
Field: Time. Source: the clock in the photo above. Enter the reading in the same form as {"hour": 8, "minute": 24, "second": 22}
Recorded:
{"hour": 4, "minute": 42, "second": 51}
